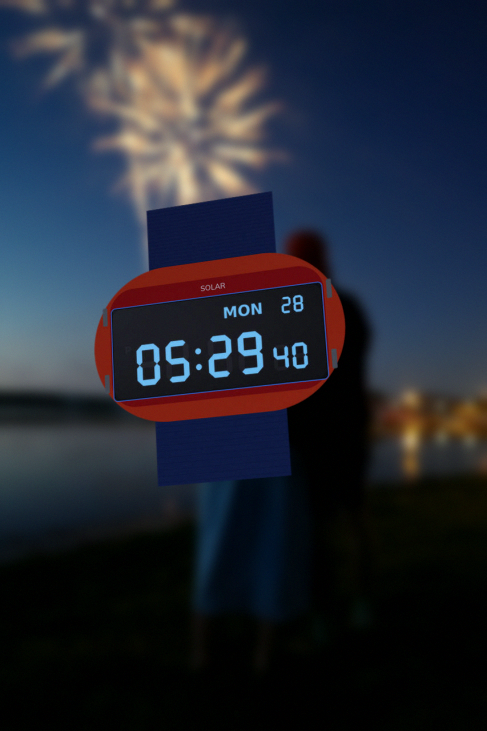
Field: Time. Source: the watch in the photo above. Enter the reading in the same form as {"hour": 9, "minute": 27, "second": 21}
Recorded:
{"hour": 5, "minute": 29, "second": 40}
